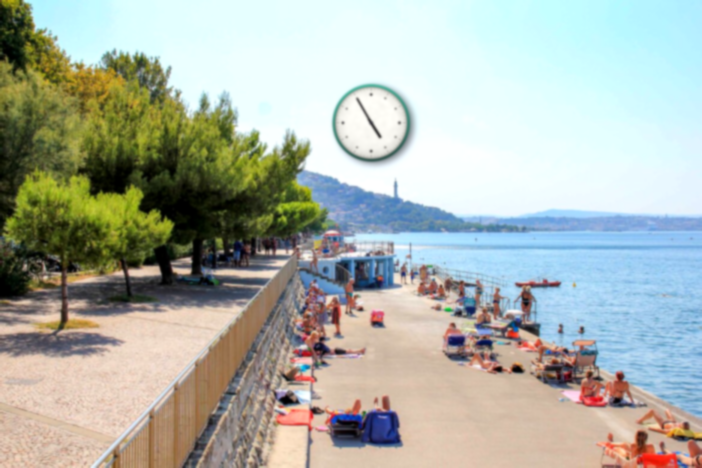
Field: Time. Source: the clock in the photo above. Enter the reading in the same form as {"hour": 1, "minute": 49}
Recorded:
{"hour": 4, "minute": 55}
